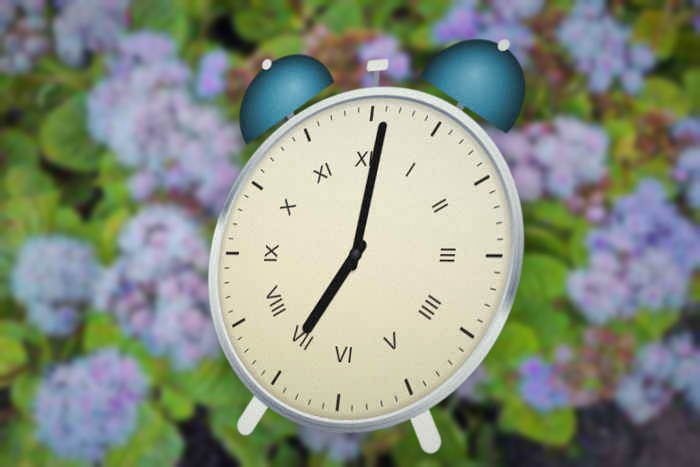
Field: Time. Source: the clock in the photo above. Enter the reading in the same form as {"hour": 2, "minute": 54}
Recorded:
{"hour": 7, "minute": 1}
